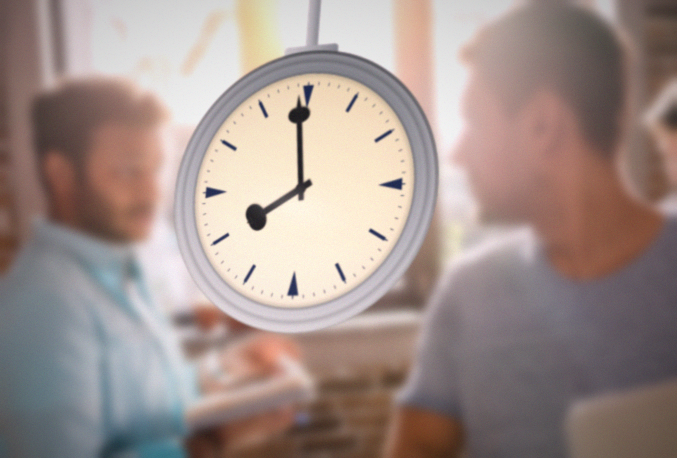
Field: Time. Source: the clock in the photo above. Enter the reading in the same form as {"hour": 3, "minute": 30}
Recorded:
{"hour": 7, "minute": 59}
